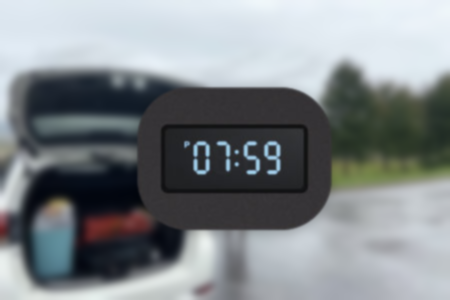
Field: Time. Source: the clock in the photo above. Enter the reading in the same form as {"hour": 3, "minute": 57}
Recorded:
{"hour": 7, "minute": 59}
